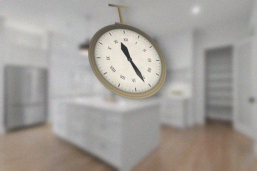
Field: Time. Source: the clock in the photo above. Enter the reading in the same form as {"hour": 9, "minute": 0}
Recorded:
{"hour": 11, "minute": 26}
